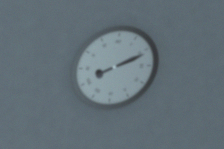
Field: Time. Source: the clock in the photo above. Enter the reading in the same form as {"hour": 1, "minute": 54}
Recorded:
{"hour": 8, "minute": 11}
